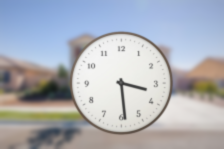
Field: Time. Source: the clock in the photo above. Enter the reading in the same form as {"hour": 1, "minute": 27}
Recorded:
{"hour": 3, "minute": 29}
